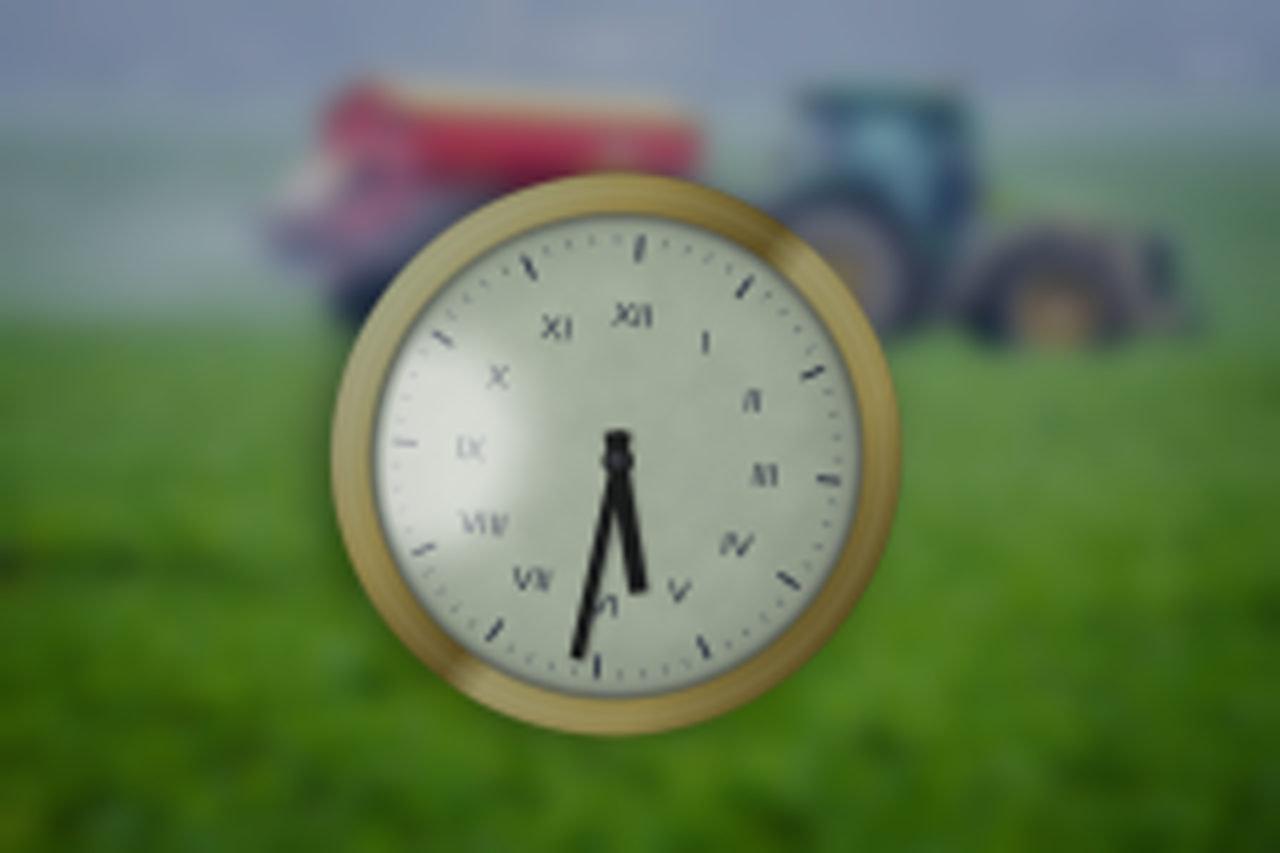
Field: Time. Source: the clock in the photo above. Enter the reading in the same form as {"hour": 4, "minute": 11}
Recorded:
{"hour": 5, "minute": 31}
